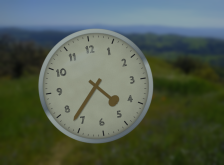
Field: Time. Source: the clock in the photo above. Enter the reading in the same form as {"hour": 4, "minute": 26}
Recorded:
{"hour": 4, "minute": 37}
